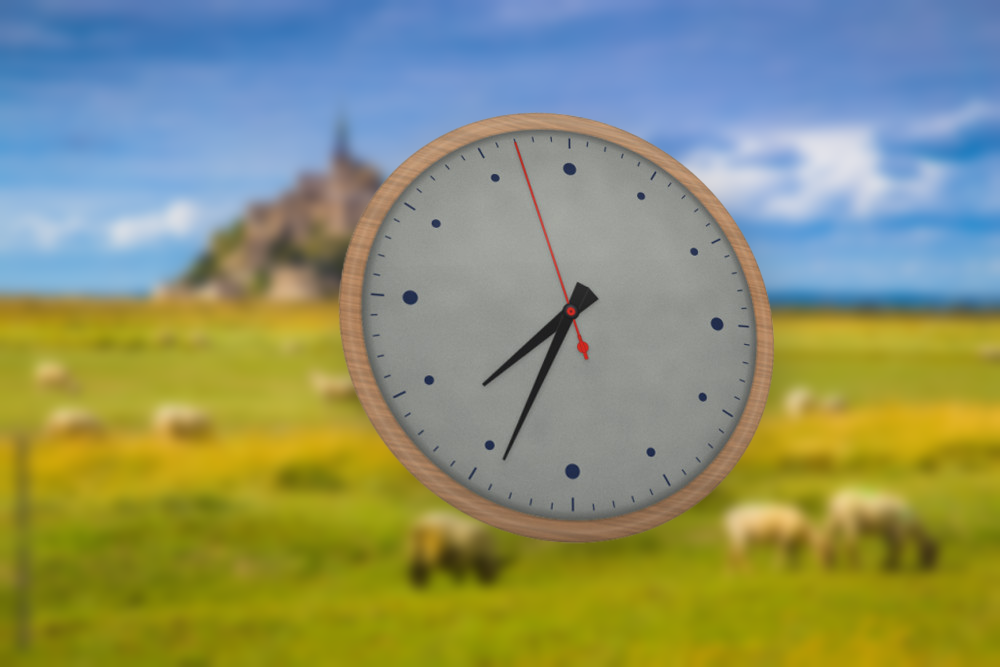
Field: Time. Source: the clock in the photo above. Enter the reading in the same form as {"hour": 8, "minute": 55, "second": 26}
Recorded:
{"hour": 7, "minute": 33, "second": 57}
